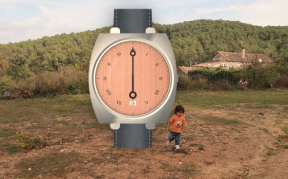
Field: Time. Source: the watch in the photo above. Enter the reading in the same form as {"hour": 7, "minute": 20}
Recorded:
{"hour": 6, "minute": 0}
